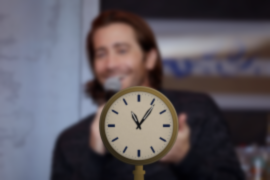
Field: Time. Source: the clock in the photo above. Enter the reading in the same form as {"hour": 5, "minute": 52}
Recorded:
{"hour": 11, "minute": 6}
